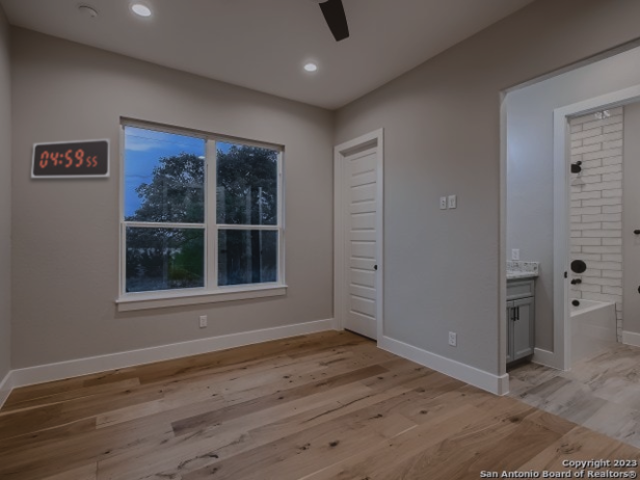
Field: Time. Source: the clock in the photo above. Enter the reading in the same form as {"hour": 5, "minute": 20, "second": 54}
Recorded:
{"hour": 4, "minute": 59, "second": 55}
